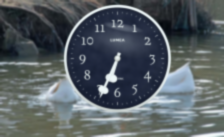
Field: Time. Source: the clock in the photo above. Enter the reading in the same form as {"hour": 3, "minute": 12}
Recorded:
{"hour": 6, "minute": 34}
